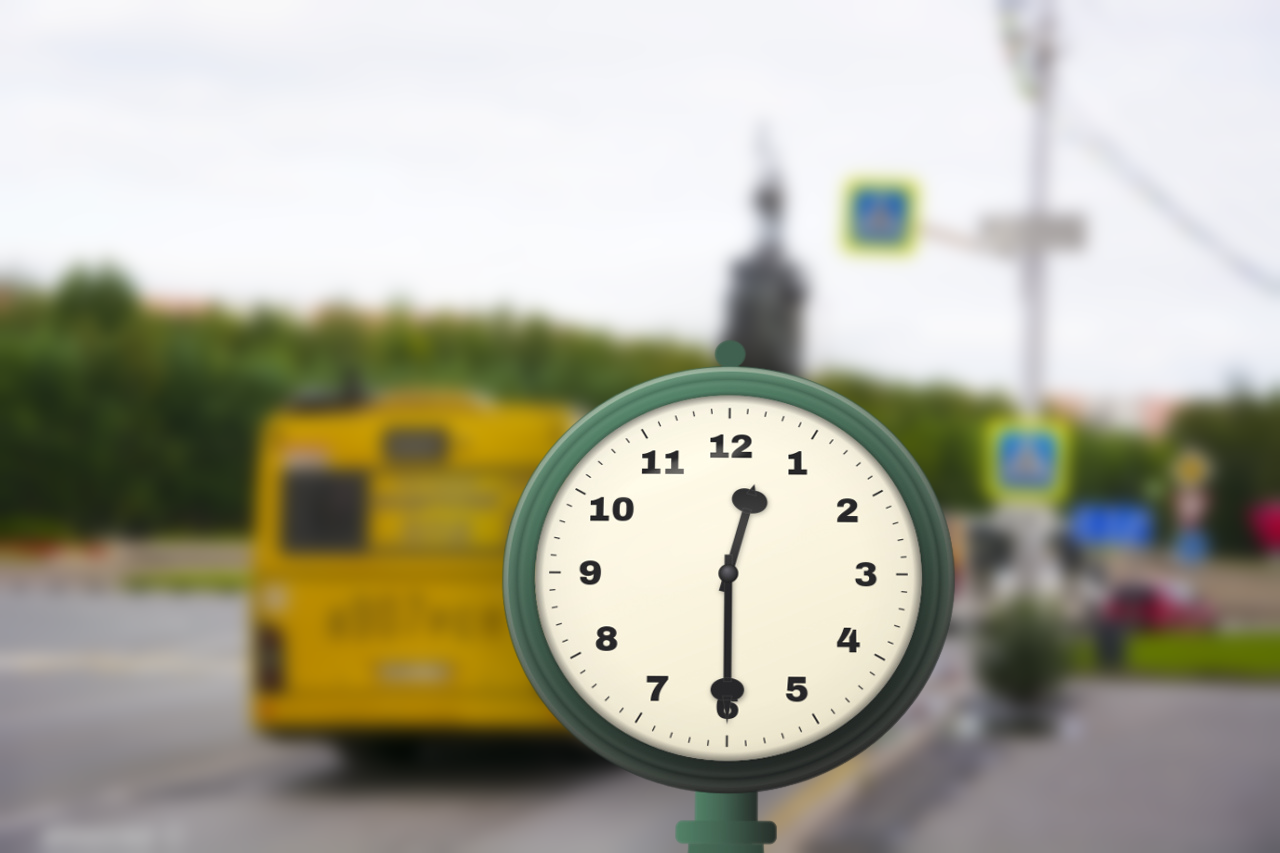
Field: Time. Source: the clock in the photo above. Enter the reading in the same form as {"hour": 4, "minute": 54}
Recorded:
{"hour": 12, "minute": 30}
